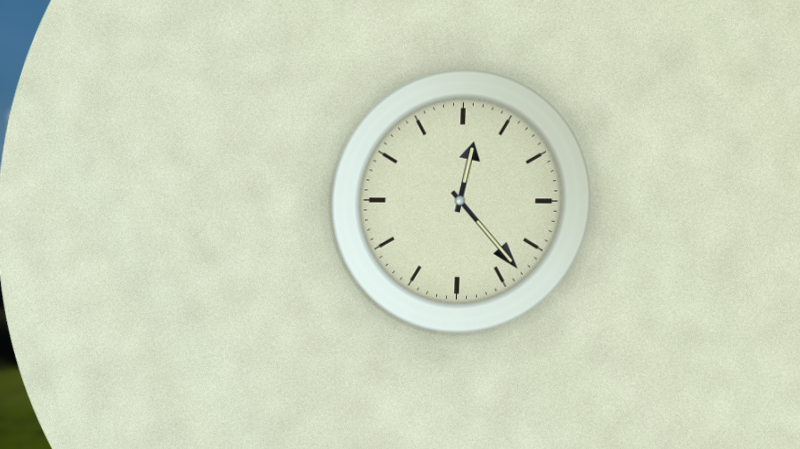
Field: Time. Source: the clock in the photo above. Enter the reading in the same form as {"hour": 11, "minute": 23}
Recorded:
{"hour": 12, "minute": 23}
